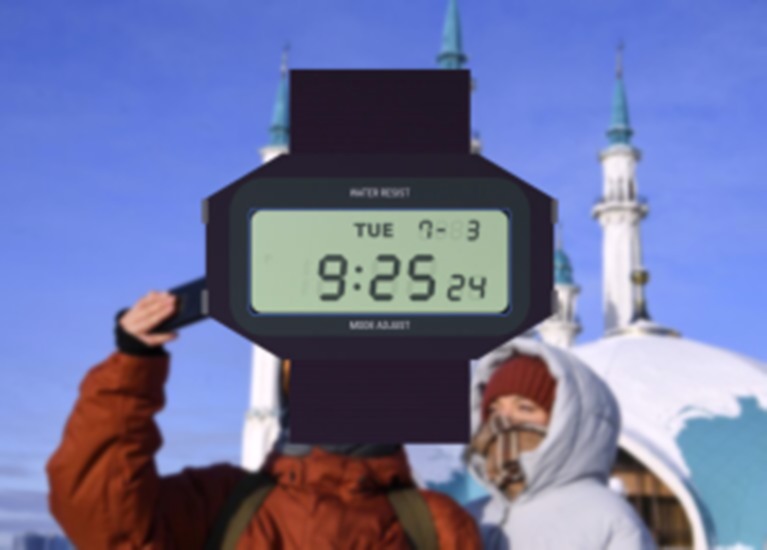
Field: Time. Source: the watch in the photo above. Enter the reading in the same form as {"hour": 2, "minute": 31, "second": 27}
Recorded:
{"hour": 9, "minute": 25, "second": 24}
